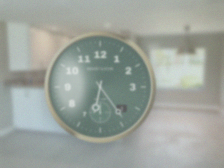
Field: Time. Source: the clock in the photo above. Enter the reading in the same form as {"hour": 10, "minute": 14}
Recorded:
{"hour": 6, "minute": 24}
